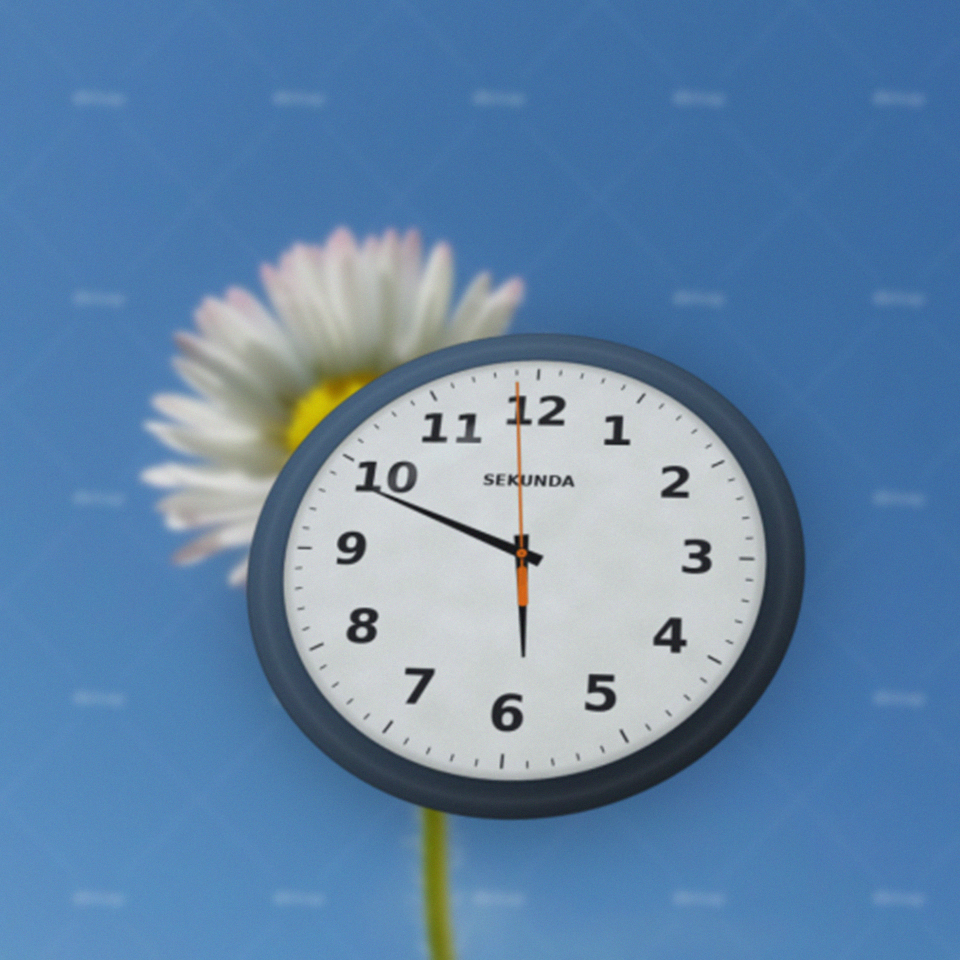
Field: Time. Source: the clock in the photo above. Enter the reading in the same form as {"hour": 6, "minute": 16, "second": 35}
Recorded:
{"hour": 5, "minute": 48, "second": 59}
